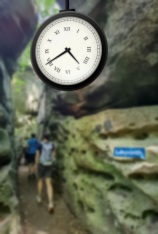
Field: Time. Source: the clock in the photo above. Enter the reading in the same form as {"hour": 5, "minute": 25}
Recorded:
{"hour": 4, "minute": 40}
